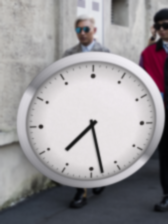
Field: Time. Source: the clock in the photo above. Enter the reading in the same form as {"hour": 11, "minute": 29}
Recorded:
{"hour": 7, "minute": 28}
